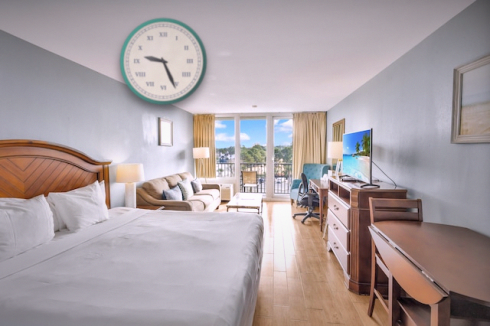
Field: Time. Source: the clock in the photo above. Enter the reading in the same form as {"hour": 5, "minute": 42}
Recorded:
{"hour": 9, "minute": 26}
